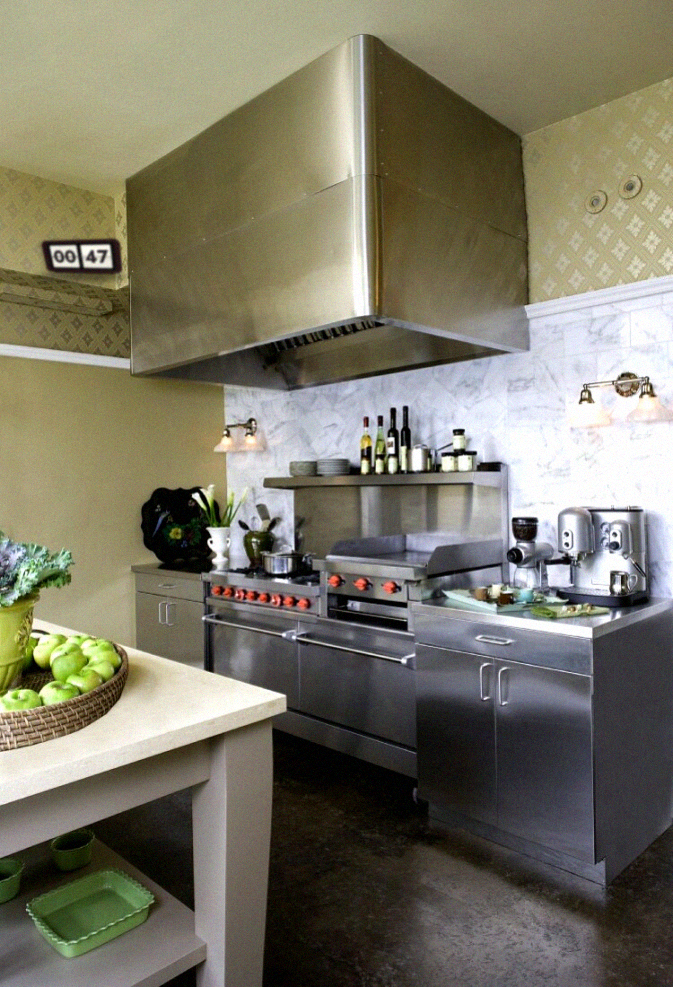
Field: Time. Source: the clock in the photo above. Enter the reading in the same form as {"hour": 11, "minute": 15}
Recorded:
{"hour": 0, "minute": 47}
